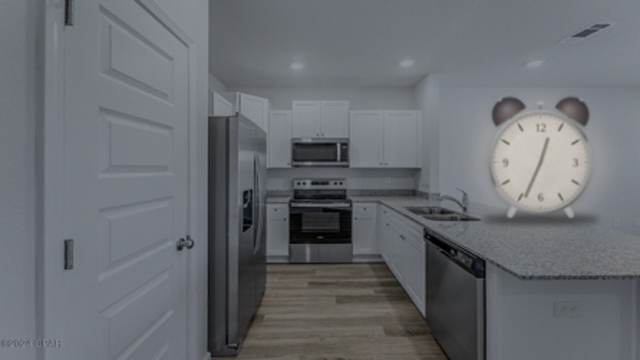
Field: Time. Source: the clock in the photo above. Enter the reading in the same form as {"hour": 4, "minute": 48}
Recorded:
{"hour": 12, "minute": 34}
